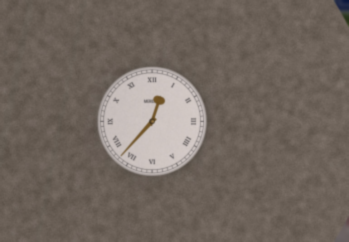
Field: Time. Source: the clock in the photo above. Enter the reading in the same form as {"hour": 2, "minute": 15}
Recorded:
{"hour": 12, "minute": 37}
